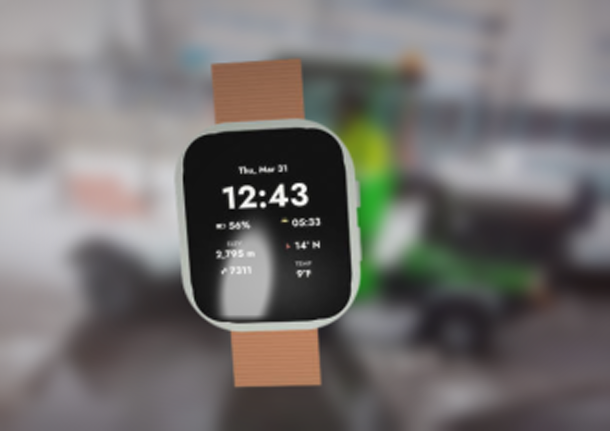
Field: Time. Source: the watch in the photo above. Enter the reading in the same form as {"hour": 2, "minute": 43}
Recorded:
{"hour": 12, "minute": 43}
